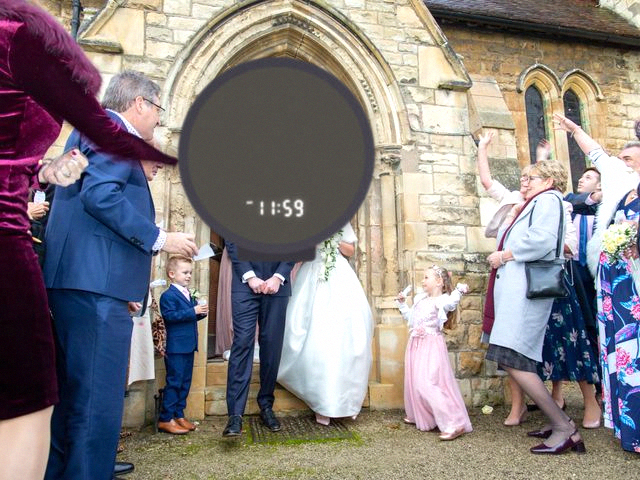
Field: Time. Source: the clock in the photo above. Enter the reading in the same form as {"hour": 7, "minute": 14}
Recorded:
{"hour": 11, "minute": 59}
